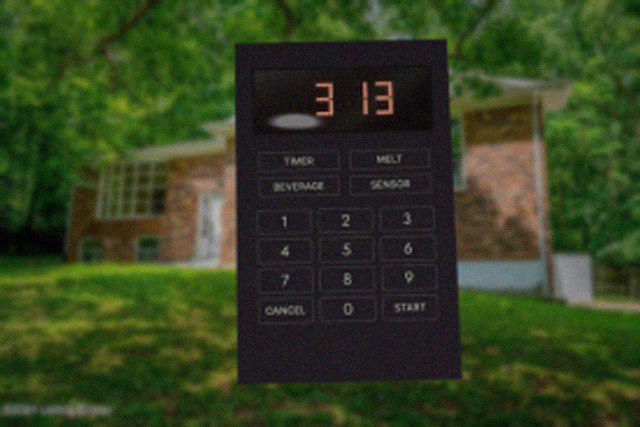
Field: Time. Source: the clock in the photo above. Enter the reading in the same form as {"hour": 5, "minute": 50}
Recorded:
{"hour": 3, "minute": 13}
